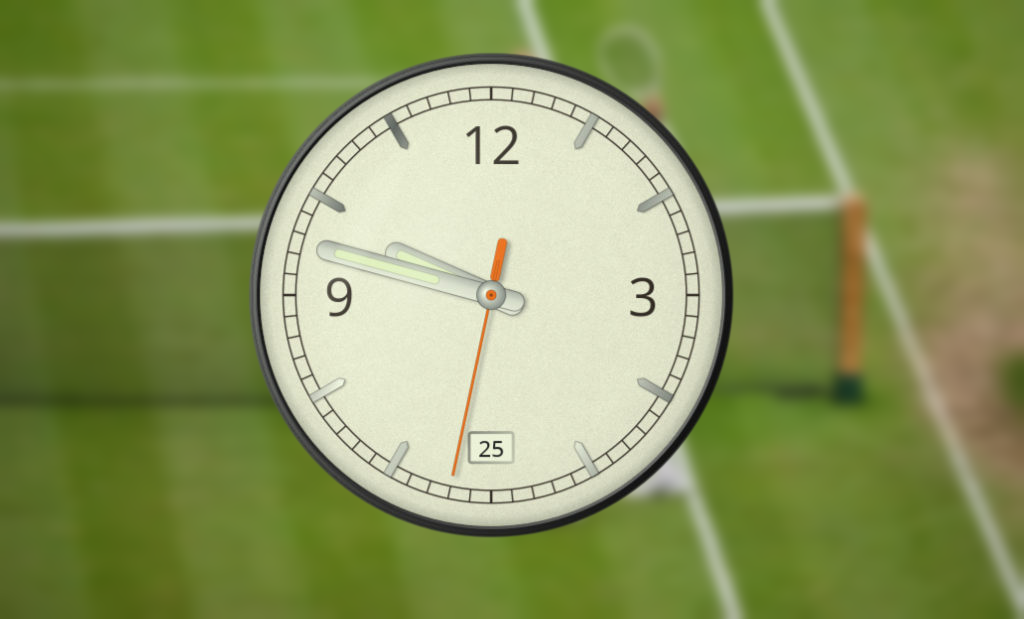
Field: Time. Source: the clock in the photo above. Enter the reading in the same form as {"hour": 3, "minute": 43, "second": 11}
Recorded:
{"hour": 9, "minute": 47, "second": 32}
